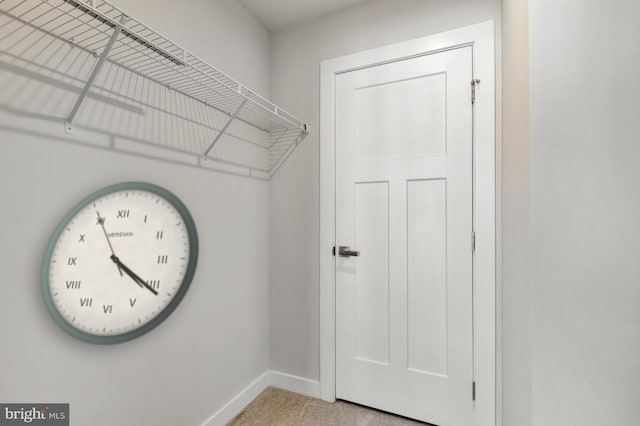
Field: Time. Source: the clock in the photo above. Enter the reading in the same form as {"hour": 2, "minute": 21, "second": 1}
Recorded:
{"hour": 4, "minute": 20, "second": 55}
